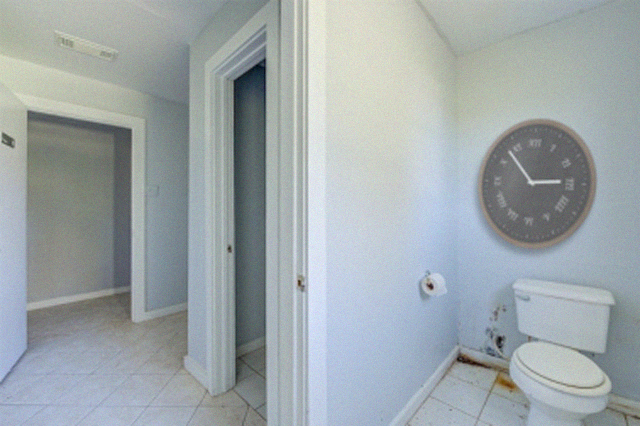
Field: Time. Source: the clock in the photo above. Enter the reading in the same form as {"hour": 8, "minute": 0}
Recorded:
{"hour": 2, "minute": 53}
